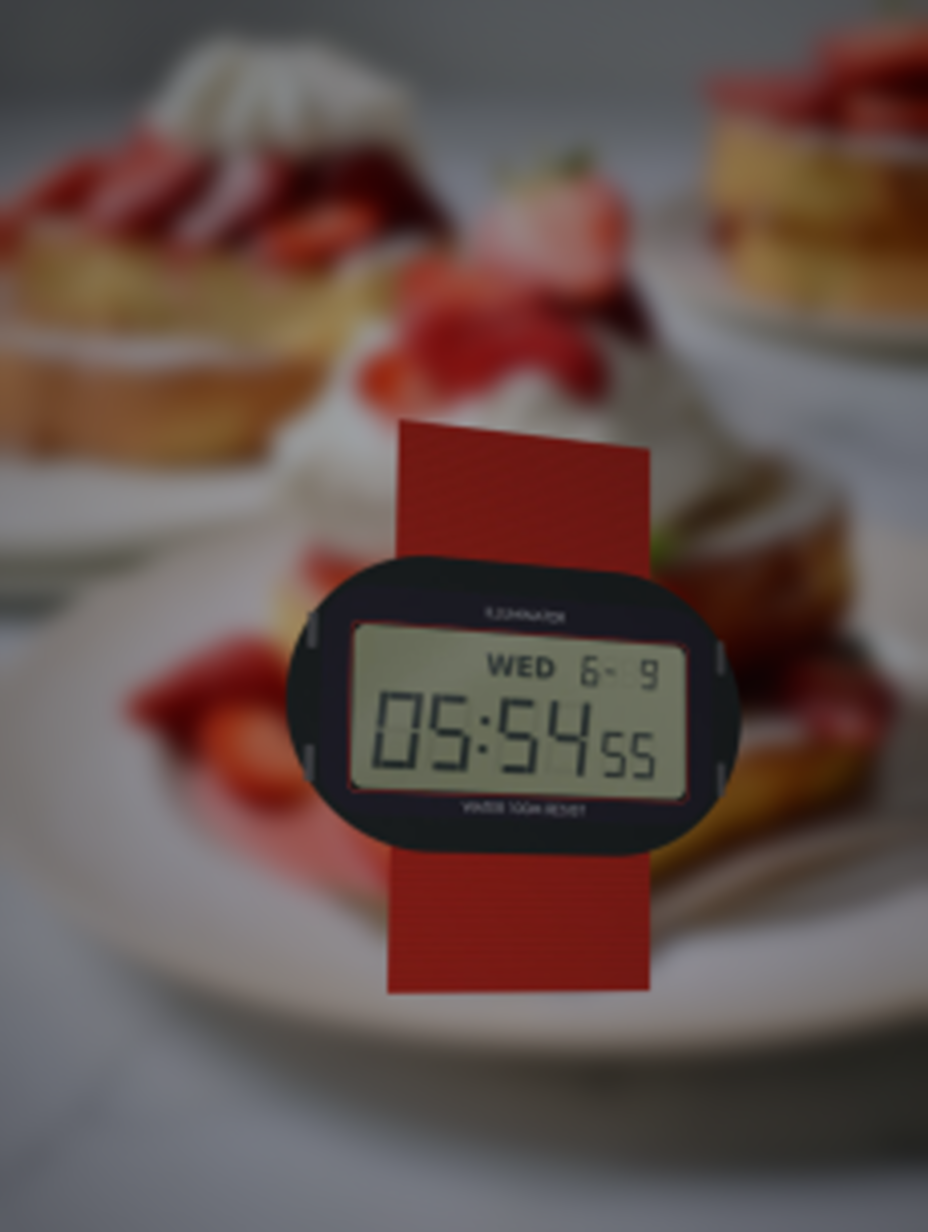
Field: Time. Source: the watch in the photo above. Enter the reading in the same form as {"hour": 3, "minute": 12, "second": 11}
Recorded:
{"hour": 5, "minute": 54, "second": 55}
